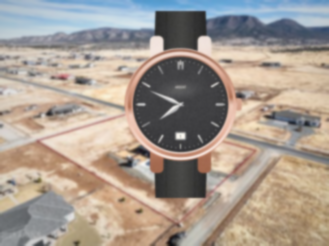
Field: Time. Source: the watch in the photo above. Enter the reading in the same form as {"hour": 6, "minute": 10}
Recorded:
{"hour": 7, "minute": 49}
